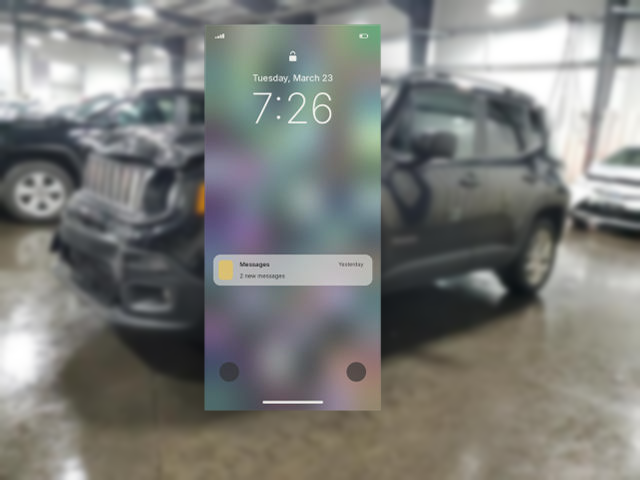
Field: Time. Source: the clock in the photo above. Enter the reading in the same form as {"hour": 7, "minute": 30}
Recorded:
{"hour": 7, "minute": 26}
